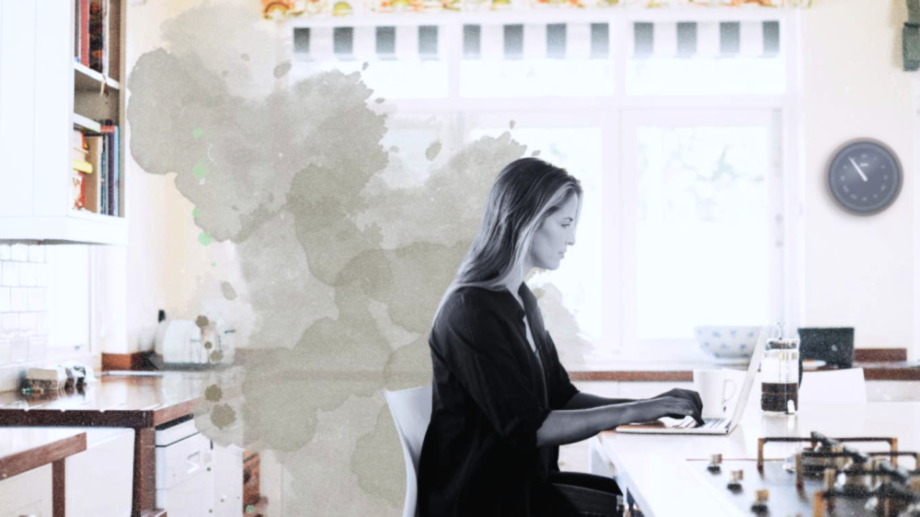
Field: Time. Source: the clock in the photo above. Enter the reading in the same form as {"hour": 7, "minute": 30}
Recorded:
{"hour": 10, "minute": 54}
